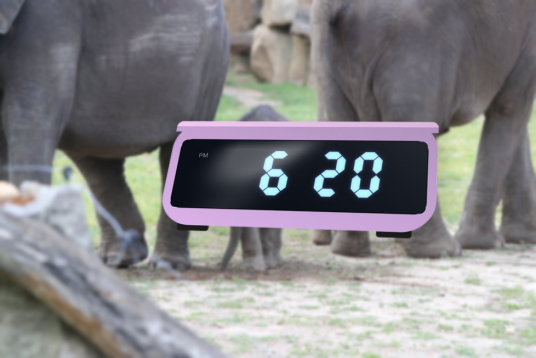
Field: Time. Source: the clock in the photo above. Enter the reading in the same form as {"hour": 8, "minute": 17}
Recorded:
{"hour": 6, "minute": 20}
